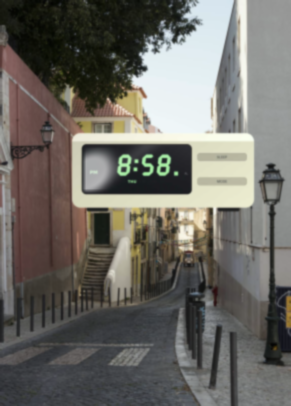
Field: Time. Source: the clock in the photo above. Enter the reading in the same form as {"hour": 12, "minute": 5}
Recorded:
{"hour": 8, "minute": 58}
